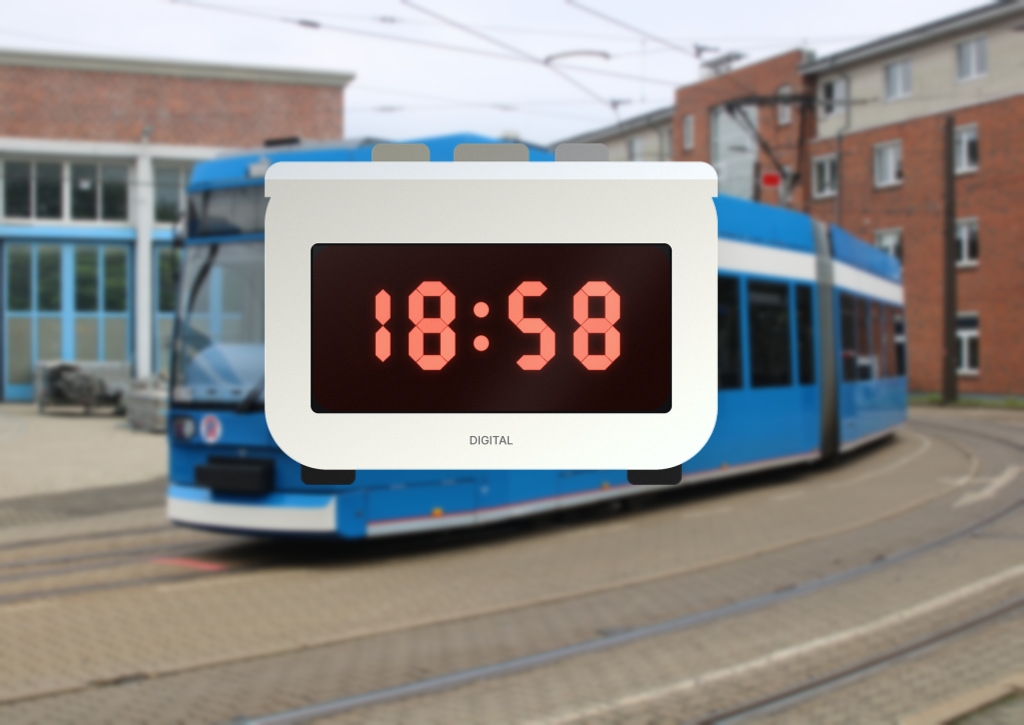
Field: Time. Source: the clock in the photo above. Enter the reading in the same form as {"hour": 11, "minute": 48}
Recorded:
{"hour": 18, "minute": 58}
